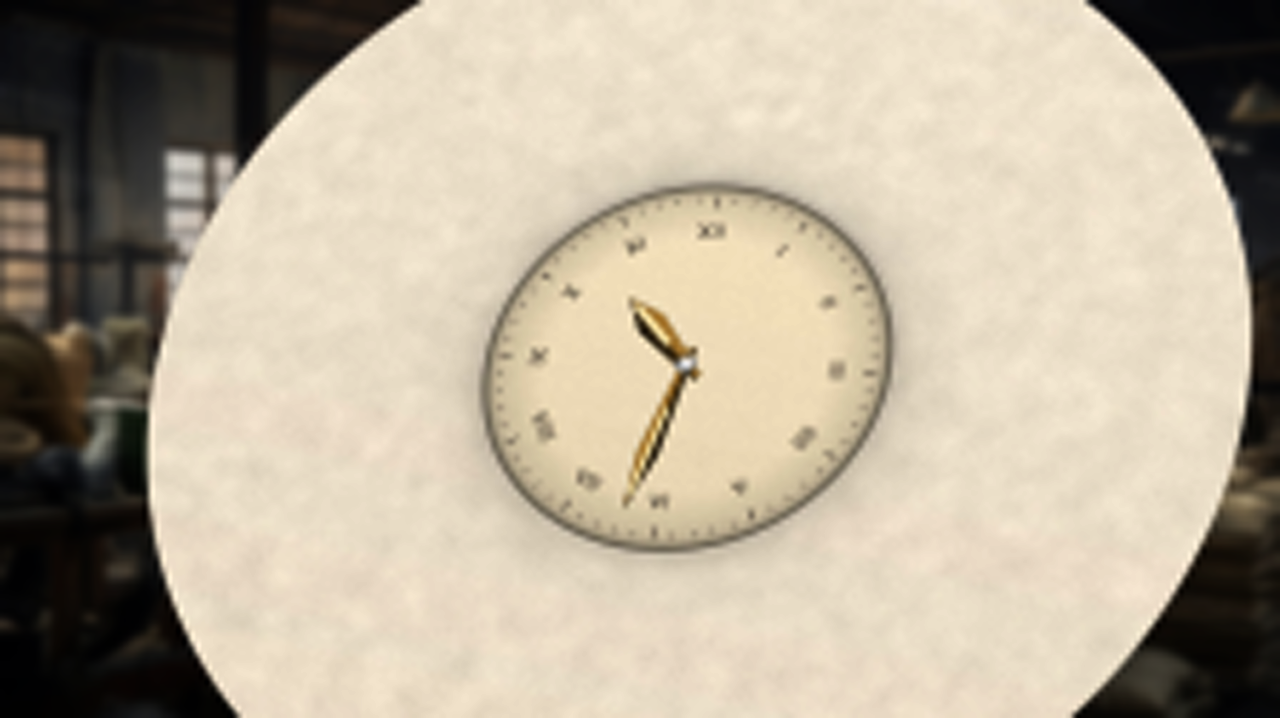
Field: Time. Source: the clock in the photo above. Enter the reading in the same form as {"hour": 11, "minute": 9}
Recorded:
{"hour": 10, "minute": 32}
